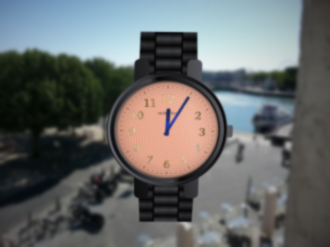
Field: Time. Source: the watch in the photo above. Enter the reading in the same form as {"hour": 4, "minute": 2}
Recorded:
{"hour": 12, "minute": 5}
